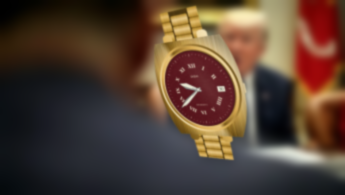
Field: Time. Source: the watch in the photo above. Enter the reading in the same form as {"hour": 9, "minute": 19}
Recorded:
{"hour": 9, "minute": 39}
